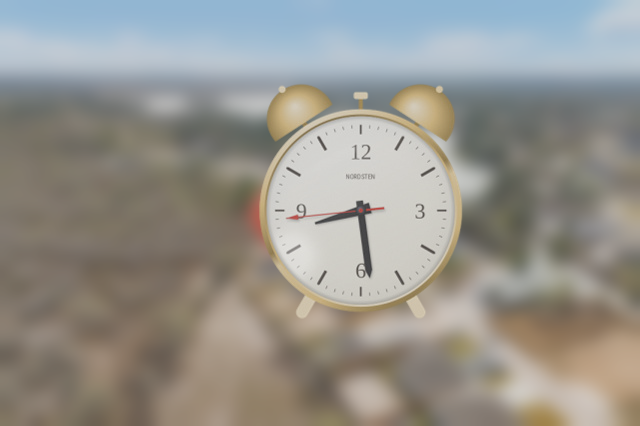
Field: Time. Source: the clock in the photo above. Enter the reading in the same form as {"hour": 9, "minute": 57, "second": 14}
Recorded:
{"hour": 8, "minute": 28, "second": 44}
